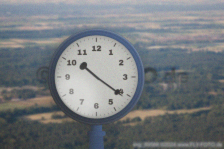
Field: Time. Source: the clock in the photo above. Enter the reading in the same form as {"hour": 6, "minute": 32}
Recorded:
{"hour": 10, "minute": 21}
